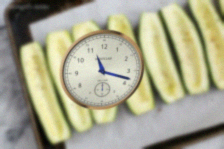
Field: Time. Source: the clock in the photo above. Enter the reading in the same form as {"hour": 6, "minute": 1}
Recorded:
{"hour": 11, "minute": 18}
